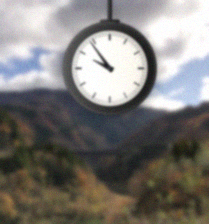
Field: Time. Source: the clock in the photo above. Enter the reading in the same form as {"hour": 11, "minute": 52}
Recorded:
{"hour": 9, "minute": 54}
